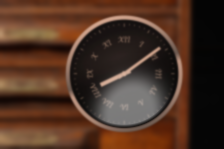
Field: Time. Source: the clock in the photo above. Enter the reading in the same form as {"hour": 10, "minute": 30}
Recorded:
{"hour": 8, "minute": 9}
